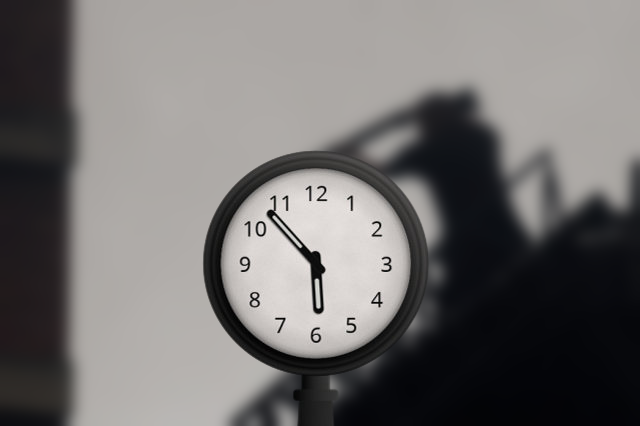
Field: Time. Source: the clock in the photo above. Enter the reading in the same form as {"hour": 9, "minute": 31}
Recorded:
{"hour": 5, "minute": 53}
